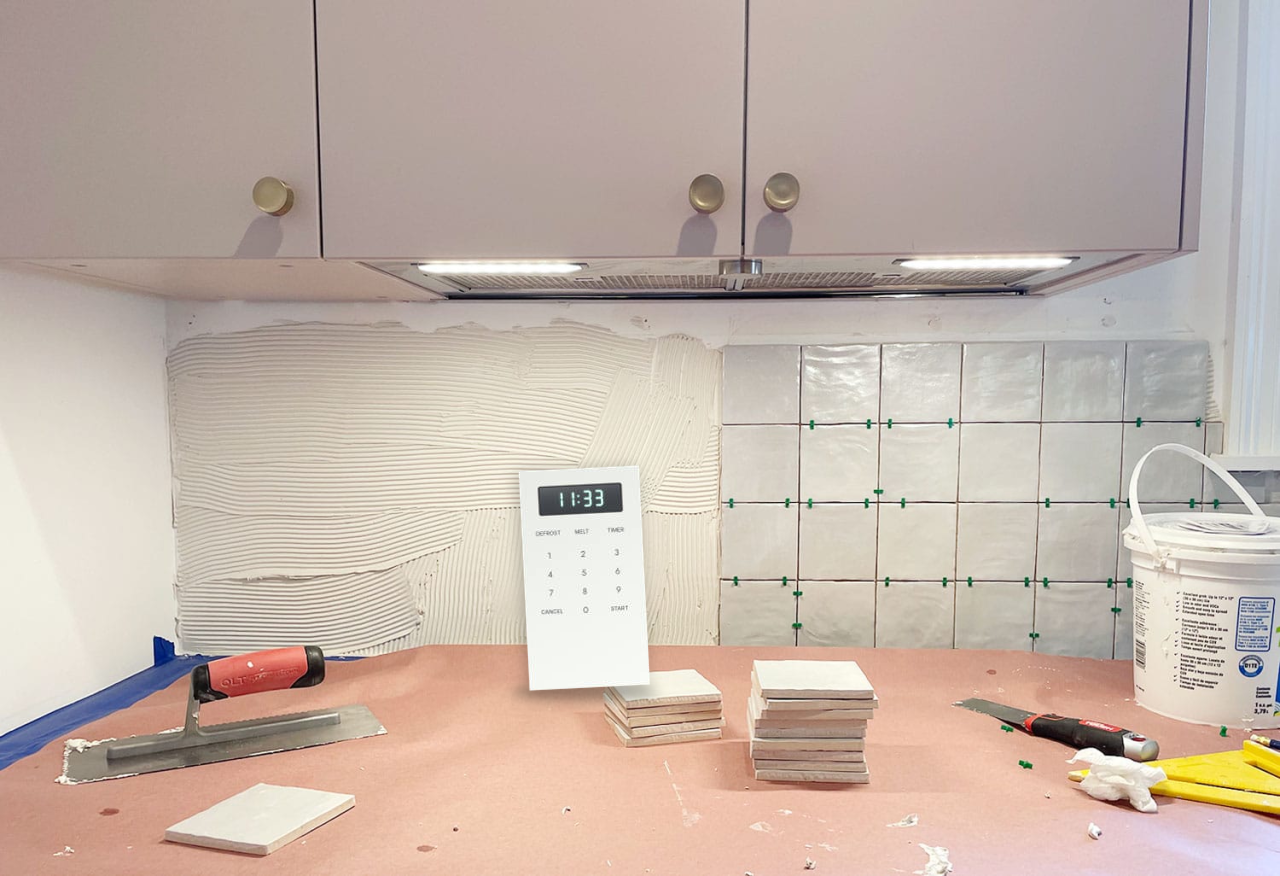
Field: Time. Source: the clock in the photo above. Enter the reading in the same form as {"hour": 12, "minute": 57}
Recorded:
{"hour": 11, "minute": 33}
